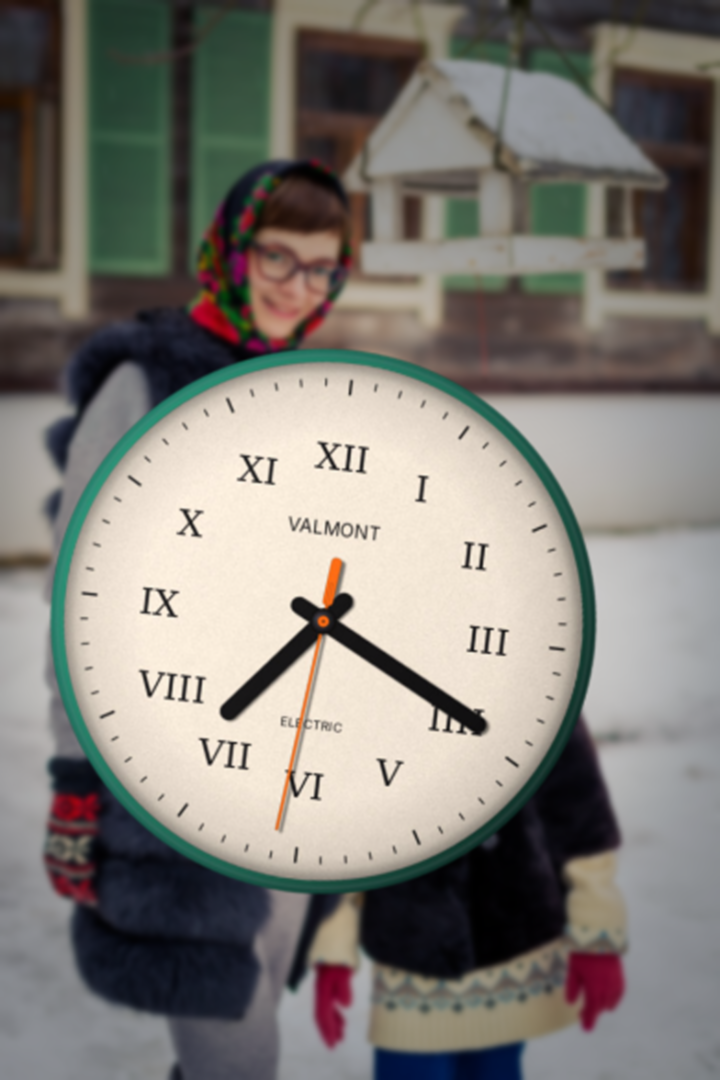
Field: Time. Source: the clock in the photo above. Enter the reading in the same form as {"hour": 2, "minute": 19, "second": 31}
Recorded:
{"hour": 7, "minute": 19, "second": 31}
